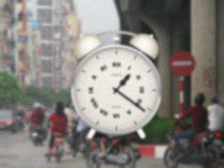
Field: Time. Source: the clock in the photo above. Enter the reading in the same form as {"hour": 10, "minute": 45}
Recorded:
{"hour": 1, "minute": 21}
